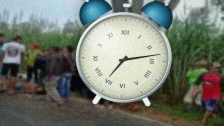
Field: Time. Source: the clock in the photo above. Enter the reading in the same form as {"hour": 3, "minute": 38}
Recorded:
{"hour": 7, "minute": 13}
